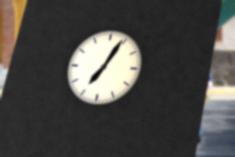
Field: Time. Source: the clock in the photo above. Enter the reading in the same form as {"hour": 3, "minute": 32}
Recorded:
{"hour": 7, "minute": 4}
